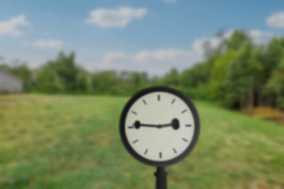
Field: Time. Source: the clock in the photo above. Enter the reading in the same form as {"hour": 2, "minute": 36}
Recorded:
{"hour": 2, "minute": 46}
